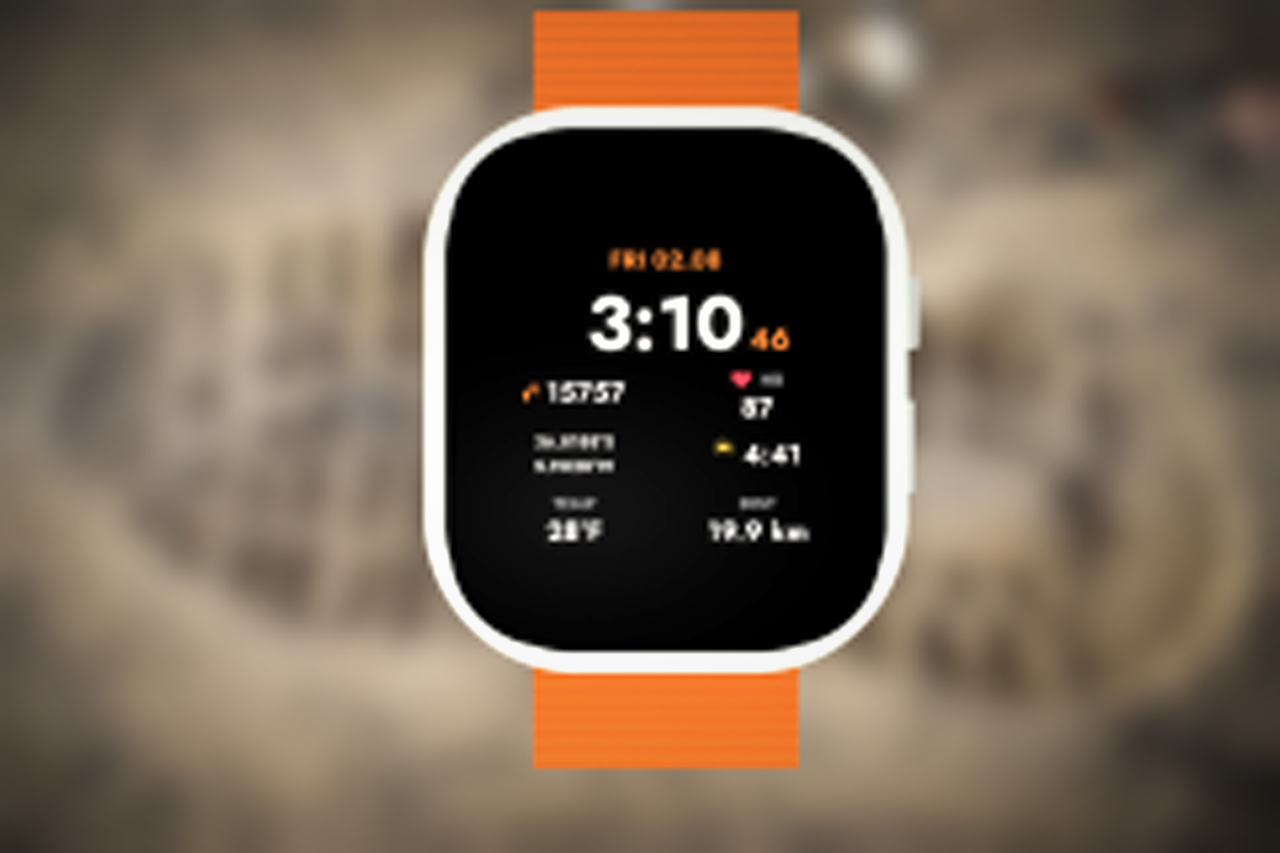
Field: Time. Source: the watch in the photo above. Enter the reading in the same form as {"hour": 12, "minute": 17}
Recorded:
{"hour": 3, "minute": 10}
